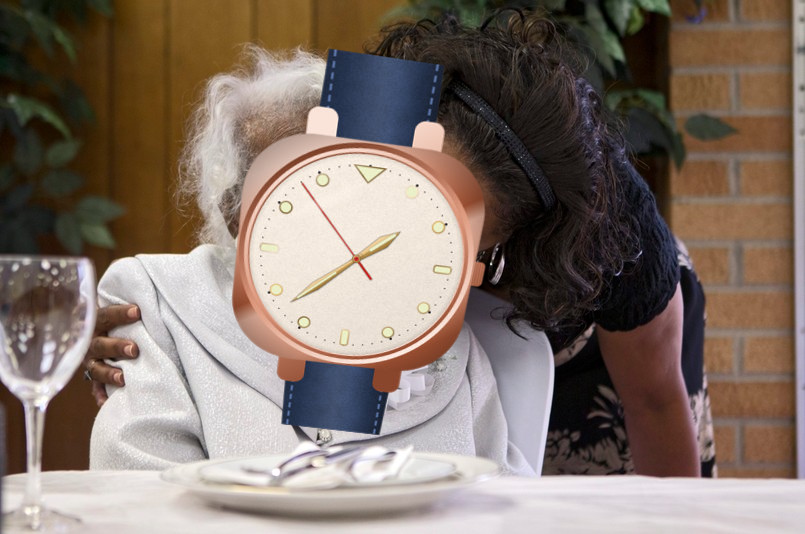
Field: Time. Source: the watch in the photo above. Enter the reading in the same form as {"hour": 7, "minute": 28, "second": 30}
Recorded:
{"hour": 1, "minute": 37, "second": 53}
